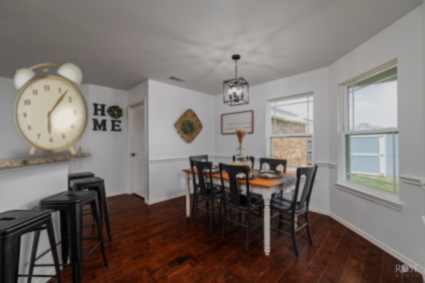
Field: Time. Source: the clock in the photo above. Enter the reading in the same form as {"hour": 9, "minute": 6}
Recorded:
{"hour": 6, "minute": 7}
